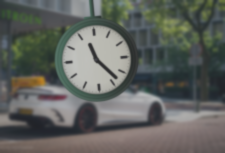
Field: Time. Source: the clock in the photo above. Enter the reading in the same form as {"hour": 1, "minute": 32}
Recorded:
{"hour": 11, "minute": 23}
